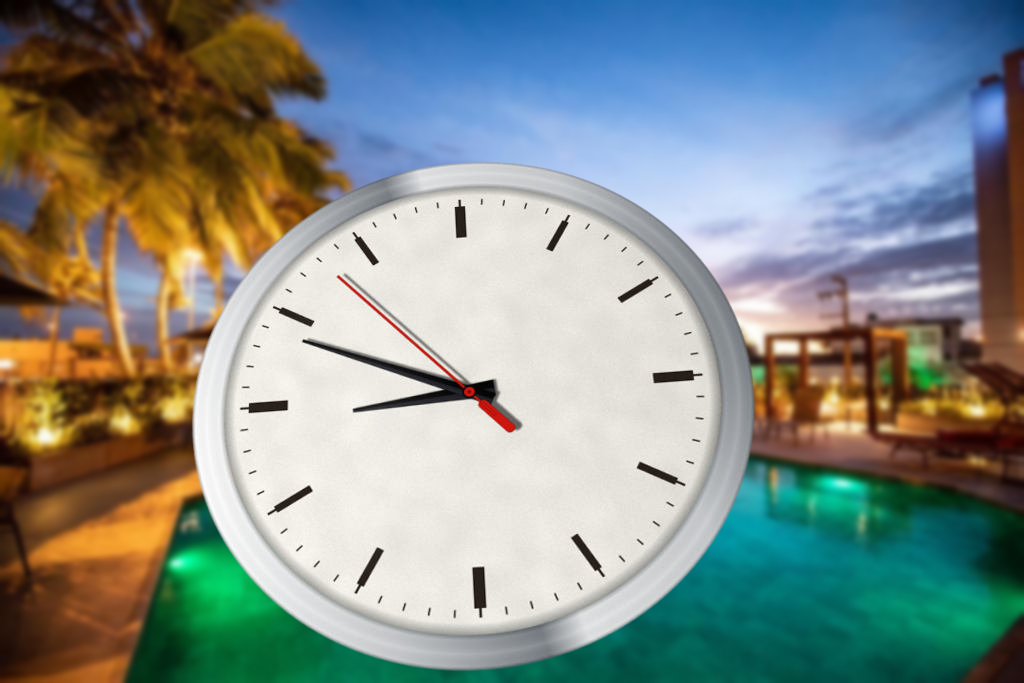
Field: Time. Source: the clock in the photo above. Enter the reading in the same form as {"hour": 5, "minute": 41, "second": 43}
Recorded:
{"hour": 8, "minute": 48, "second": 53}
